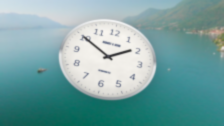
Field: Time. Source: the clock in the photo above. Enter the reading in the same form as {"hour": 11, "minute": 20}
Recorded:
{"hour": 1, "minute": 50}
